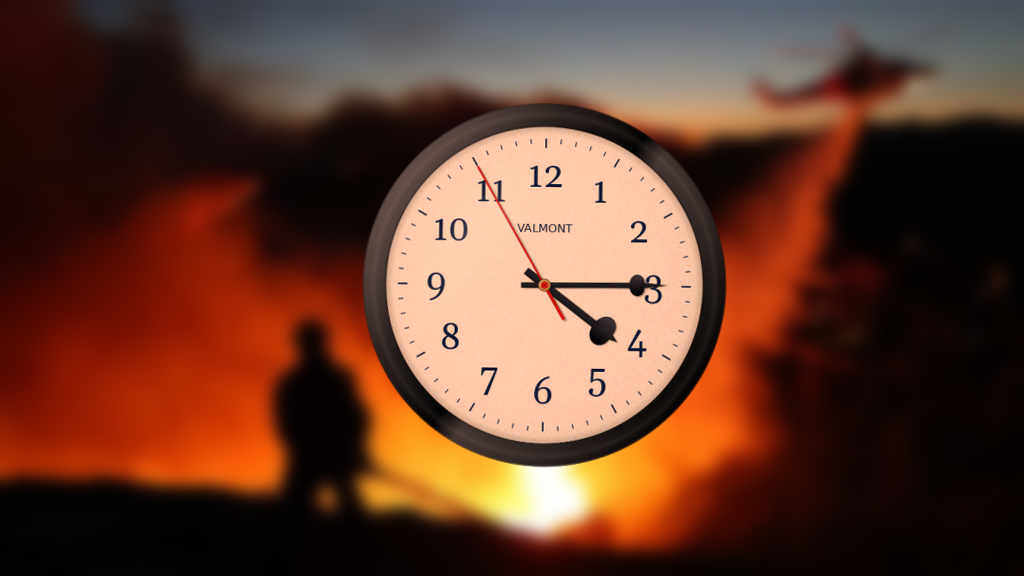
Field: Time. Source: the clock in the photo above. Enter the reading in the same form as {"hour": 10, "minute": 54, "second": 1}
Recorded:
{"hour": 4, "minute": 14, "second": 55}
